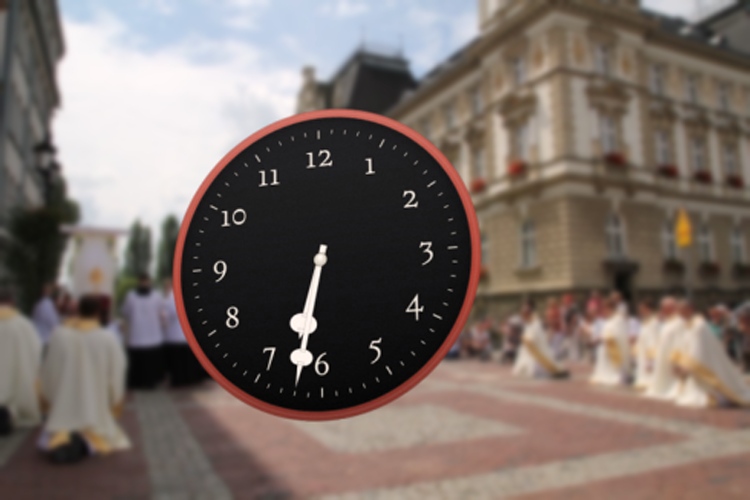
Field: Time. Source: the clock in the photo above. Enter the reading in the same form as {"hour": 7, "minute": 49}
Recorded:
{"hour": 6, "minute": 32}
